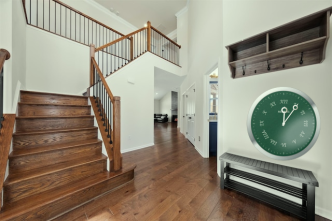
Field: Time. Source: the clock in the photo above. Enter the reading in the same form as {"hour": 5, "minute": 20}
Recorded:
{"hour": 12, "minute": 6}
